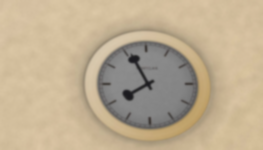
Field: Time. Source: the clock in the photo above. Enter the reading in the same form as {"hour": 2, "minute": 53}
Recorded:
{"hour": 7, "minute": 56}
